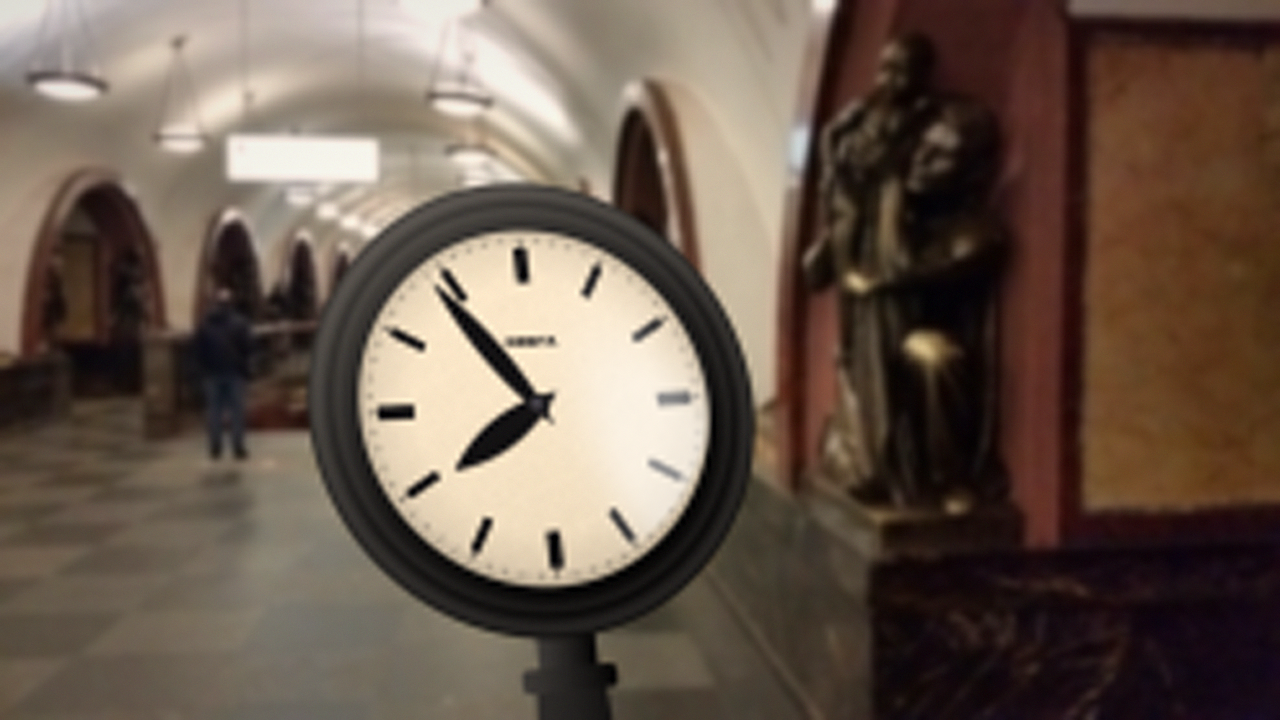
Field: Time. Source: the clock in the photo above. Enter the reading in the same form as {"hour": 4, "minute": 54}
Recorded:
{"hour": 7, "minute": 54}
